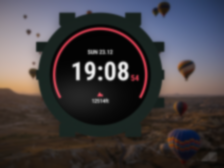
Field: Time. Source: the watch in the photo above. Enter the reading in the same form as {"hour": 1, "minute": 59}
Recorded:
{"hour": 19, "minute": 8}
